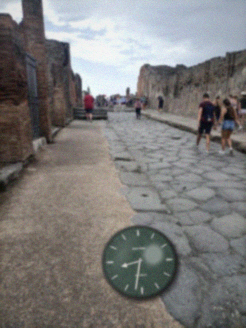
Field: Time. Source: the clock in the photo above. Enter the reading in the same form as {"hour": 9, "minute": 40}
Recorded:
{"hour": 8, "minute": 32}
